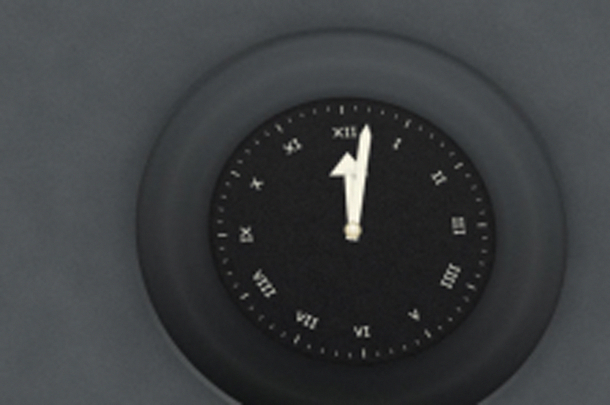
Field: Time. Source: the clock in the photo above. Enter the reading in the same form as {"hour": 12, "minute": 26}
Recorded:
{"hour": 12, "minute": 2}
